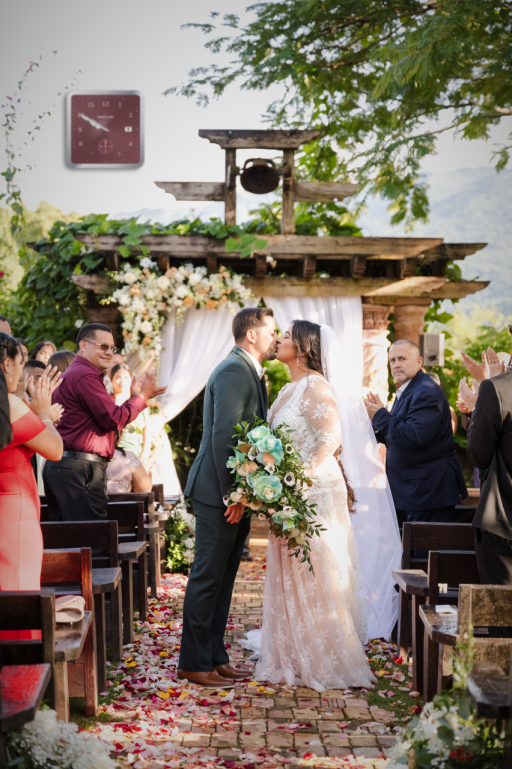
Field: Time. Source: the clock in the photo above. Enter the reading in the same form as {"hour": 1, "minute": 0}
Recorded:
{"hour": 9, "minute": 50}
